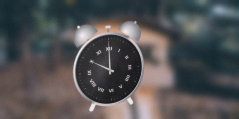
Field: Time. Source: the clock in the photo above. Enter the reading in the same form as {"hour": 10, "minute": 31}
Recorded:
{"hour": 10, "minute": 0}
